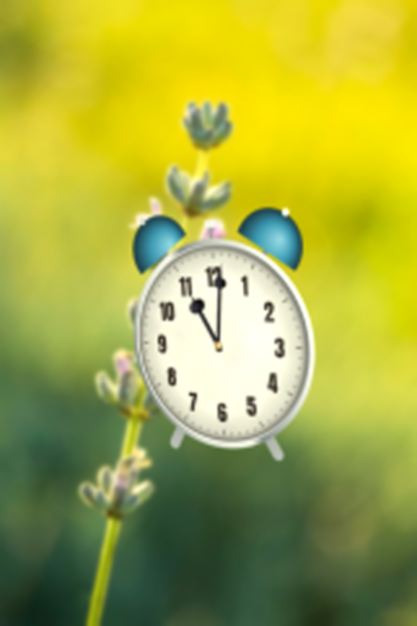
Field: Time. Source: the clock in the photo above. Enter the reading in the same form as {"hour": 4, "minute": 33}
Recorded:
{"hour": 11, "minute": 1}
